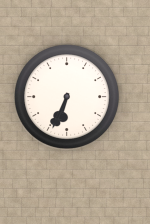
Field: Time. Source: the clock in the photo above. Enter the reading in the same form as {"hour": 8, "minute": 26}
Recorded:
{"hour": 6, "minute": 34}
